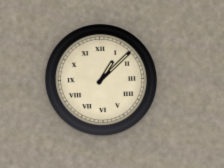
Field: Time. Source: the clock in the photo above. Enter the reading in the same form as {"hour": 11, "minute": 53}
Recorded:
{"hour": 1, "minute": 8}
